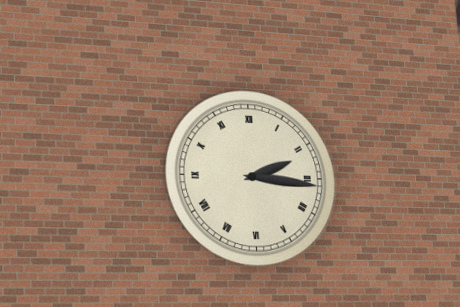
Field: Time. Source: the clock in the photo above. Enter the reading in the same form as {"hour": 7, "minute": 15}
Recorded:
{"hour": 2, "minute": 16}
